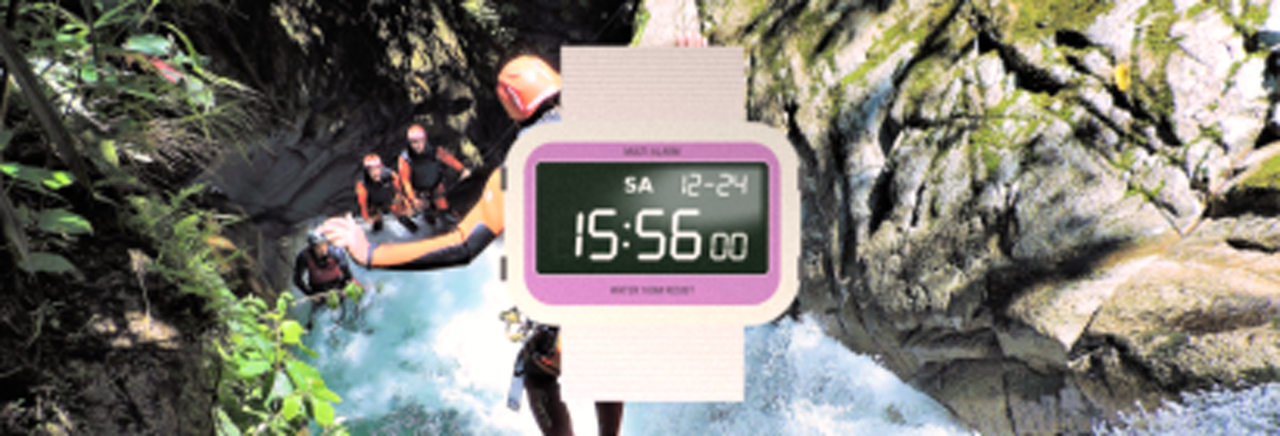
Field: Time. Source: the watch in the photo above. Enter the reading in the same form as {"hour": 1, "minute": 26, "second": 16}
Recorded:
{"hour": 15, "minute": 56, "second": 0}
